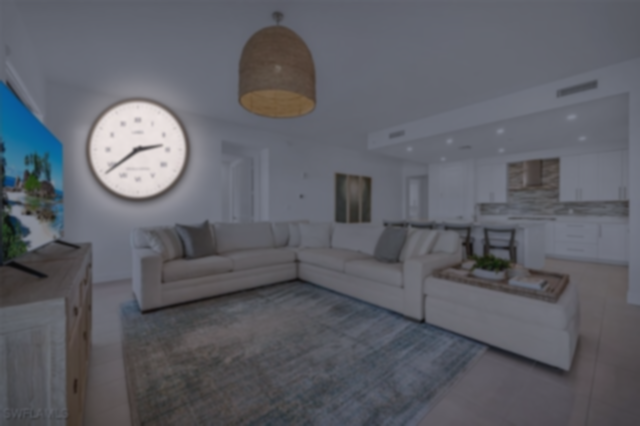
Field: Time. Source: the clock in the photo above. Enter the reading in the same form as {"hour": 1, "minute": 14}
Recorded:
{"hour": 2, "minute": 39}
